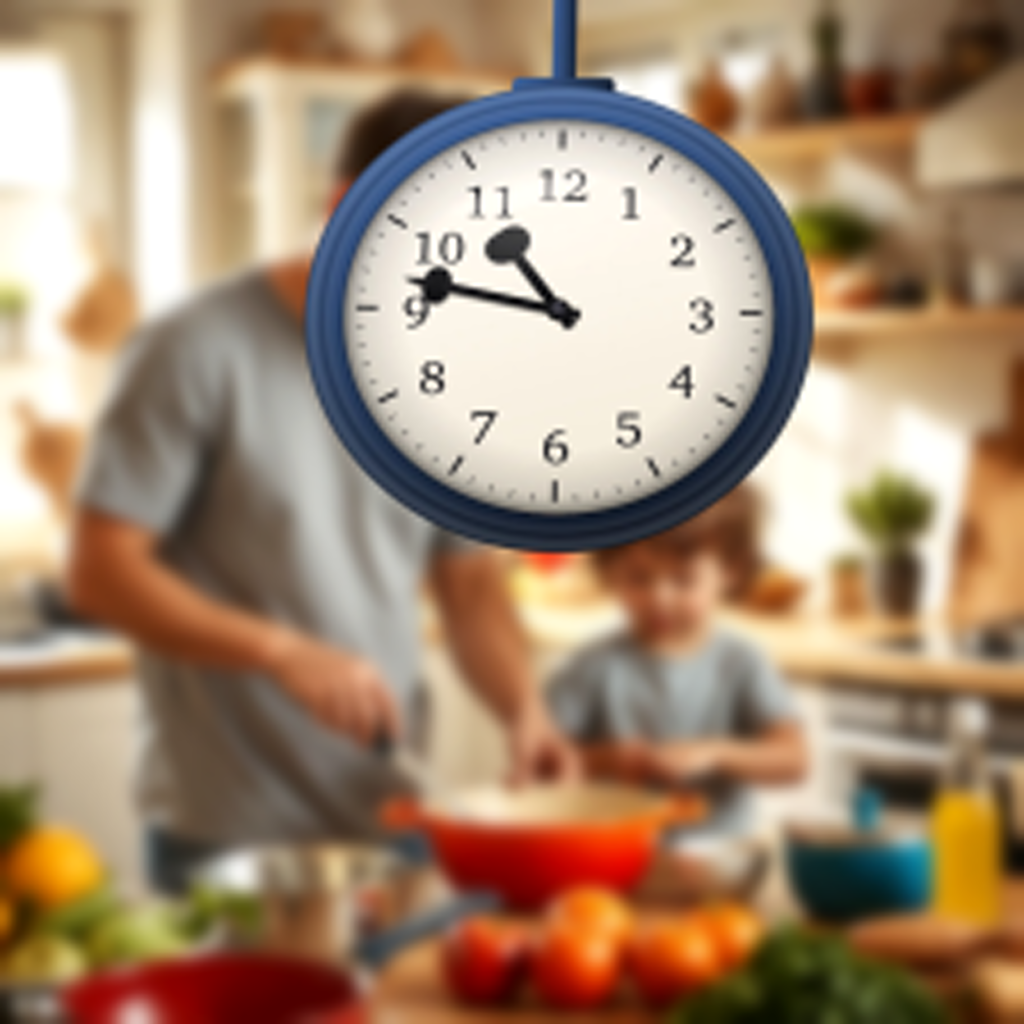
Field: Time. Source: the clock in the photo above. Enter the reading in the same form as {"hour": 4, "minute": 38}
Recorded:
{"hour": 10, "minute": 47}
